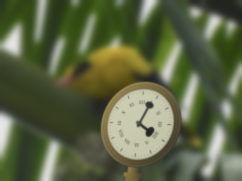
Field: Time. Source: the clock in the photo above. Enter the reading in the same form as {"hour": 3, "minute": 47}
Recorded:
{"hour": 4, "minute": 4}
